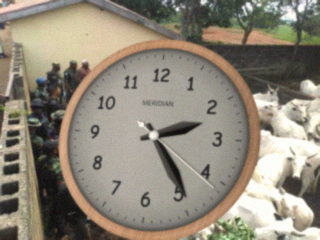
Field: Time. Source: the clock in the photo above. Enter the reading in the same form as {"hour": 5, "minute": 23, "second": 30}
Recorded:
{"hour": 2, "minute": 24, "second": 21}
